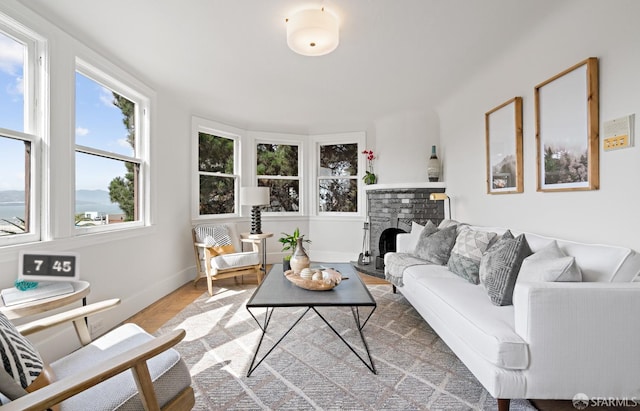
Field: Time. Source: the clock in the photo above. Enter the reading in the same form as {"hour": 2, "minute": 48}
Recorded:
{"hour": 7, "minute": 45}
